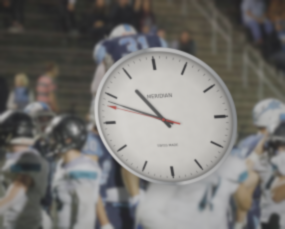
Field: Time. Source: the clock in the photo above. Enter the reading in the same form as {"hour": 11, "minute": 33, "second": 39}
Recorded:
{"hour": 10, "minute": 48, "second": 48}
